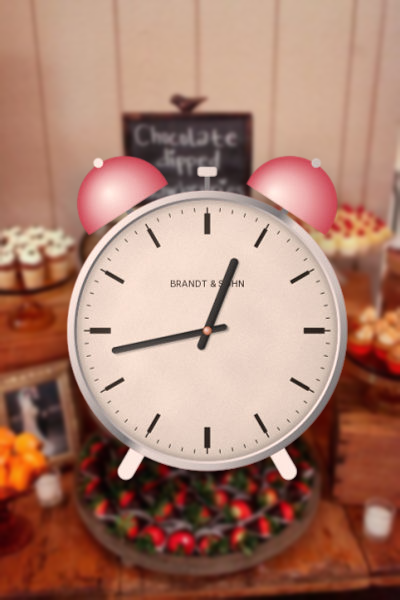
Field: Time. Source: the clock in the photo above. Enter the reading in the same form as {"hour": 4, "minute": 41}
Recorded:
{"hour": 12, "minute": 43}
